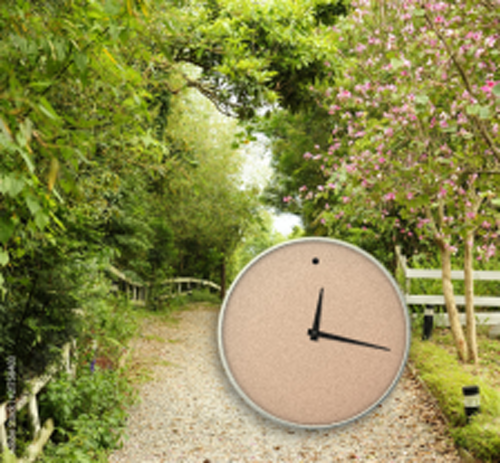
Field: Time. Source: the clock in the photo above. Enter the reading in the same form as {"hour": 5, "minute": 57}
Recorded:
{"hour": 12, "minute": 17}
